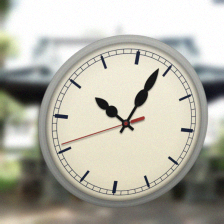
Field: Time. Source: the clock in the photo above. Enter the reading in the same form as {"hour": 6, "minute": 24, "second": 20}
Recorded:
{"hour": 10, "minute": 3, "second": 41}
